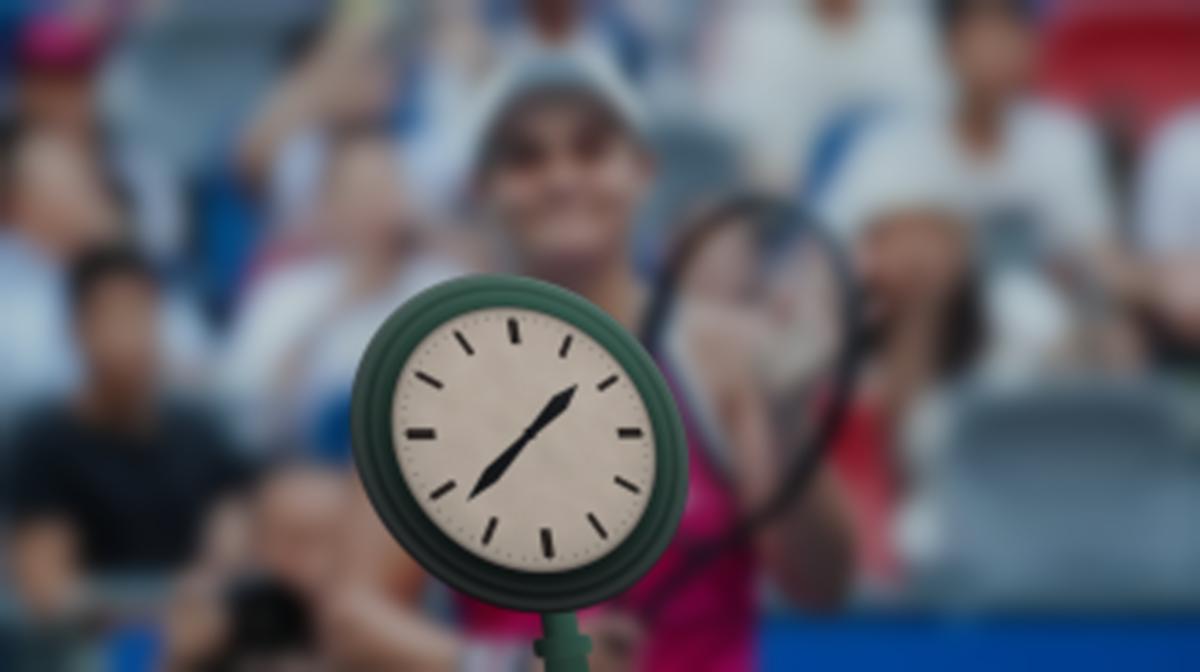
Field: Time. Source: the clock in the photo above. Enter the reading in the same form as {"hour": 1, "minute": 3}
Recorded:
{"hour": 1, "minute": 38}
